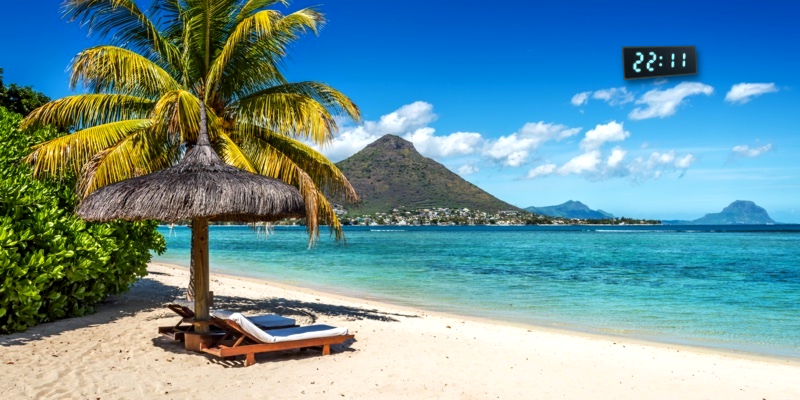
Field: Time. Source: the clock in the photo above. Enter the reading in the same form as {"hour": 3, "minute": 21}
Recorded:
{"hour": 22, "minute": 11}
